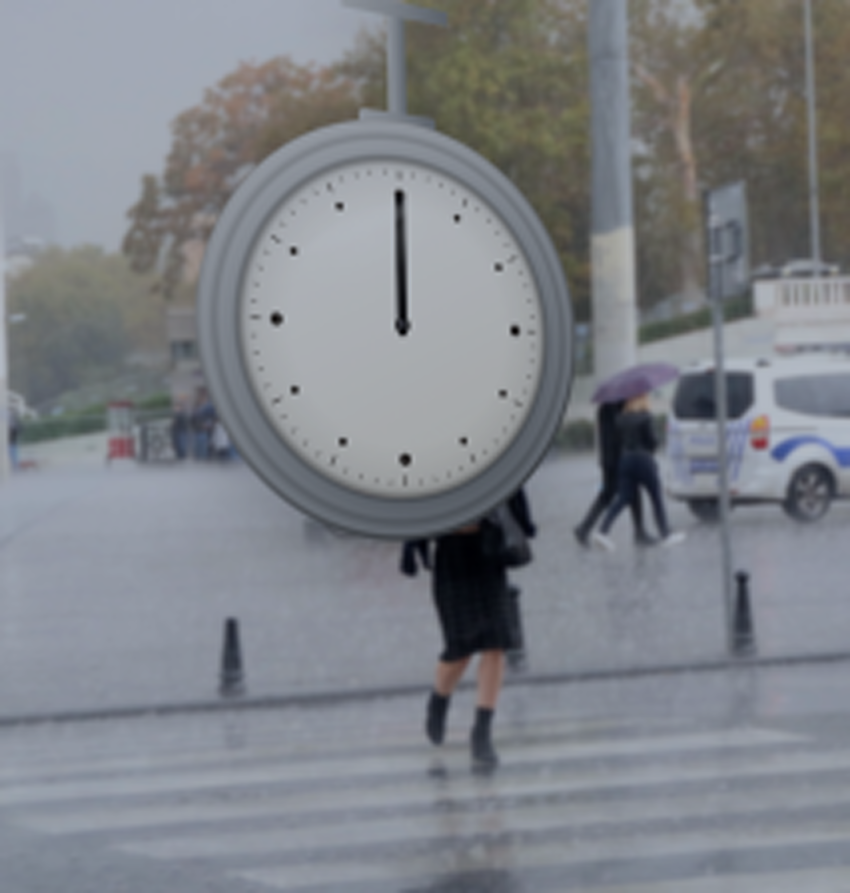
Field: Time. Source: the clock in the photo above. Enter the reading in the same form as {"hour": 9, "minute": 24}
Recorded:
{"hour": 12, "minute": 0}
